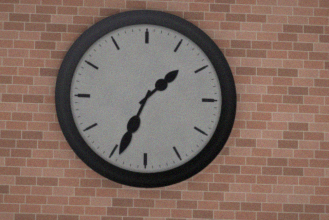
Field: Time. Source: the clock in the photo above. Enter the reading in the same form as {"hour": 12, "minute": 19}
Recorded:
{"hour": 1, "minute": 34}
